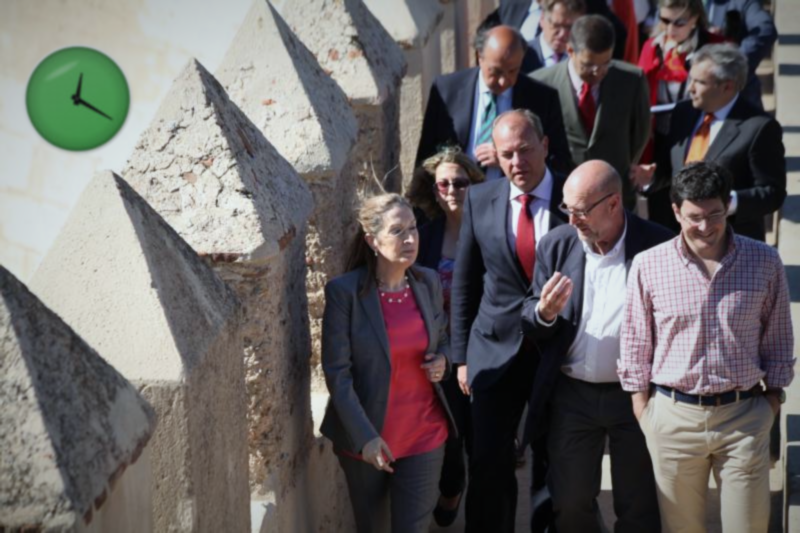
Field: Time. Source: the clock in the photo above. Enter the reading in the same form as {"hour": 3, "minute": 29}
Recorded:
{"hour": 12, "minute": 20}
